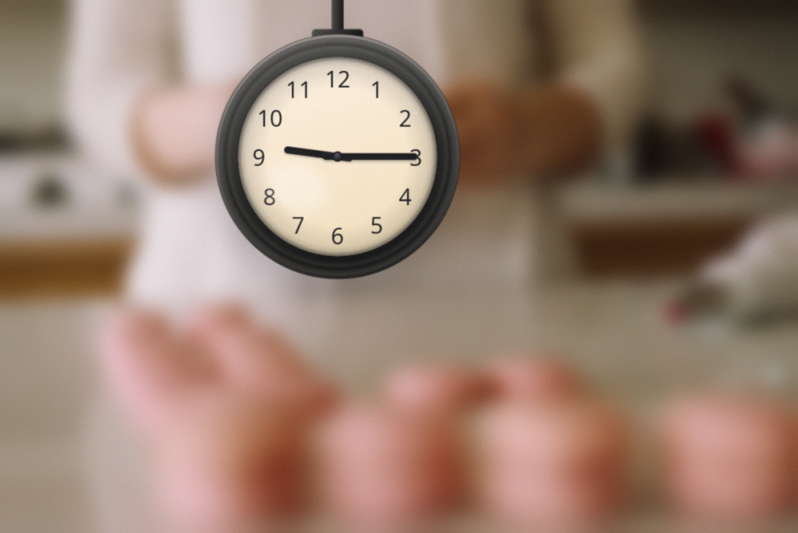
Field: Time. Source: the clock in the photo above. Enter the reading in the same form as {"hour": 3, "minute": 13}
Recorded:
{"hour": 9, "minute": 15}
